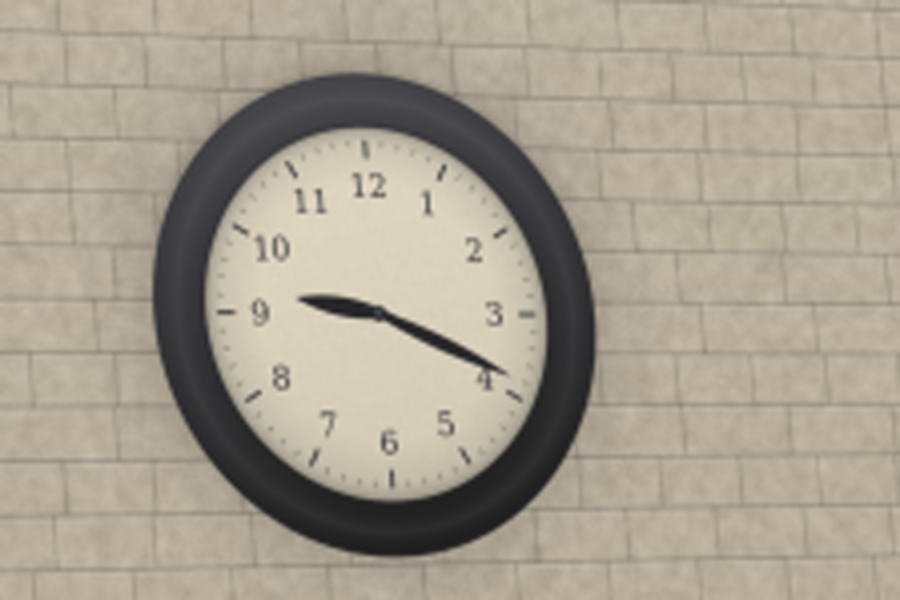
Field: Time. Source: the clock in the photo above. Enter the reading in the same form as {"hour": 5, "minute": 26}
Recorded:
{"hour": 9, "minute": 19}
